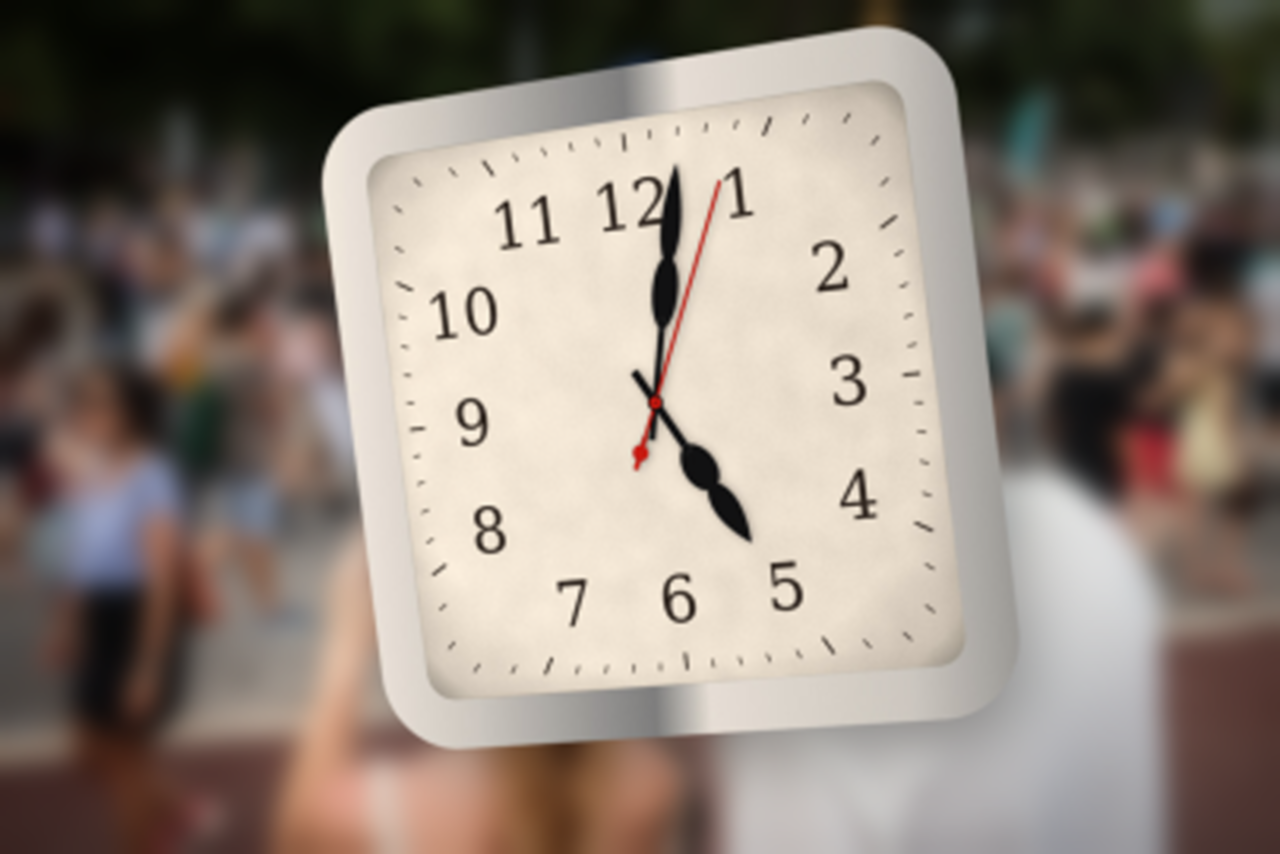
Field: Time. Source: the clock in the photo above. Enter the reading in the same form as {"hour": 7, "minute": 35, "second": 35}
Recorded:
{"hour": 5, "minute": 2, "second": 4}
